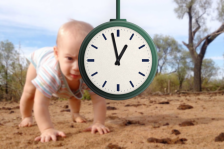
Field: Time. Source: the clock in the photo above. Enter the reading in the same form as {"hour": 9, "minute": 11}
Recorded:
{"hour": 12, "minute": 58}
